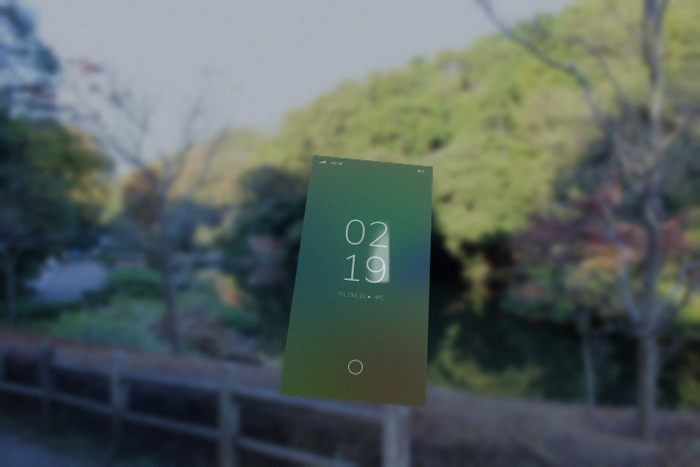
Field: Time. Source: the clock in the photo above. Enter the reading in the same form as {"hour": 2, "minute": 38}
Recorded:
{"hour": 2, "minute": 19}
